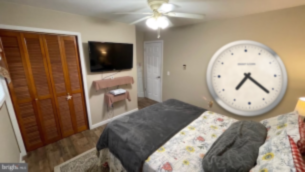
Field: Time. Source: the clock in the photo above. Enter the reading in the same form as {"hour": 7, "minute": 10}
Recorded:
{"hour": 7, "minute": 22}
